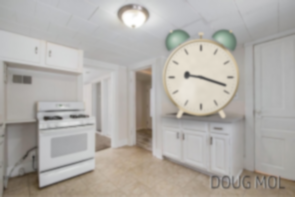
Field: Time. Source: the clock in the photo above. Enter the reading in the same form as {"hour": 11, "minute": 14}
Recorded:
{"hour": 9, "minute": 18}
